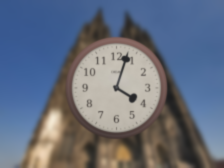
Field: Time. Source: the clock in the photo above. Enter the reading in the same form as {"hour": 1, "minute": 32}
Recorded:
{"hour": 4, "minute": 3}
